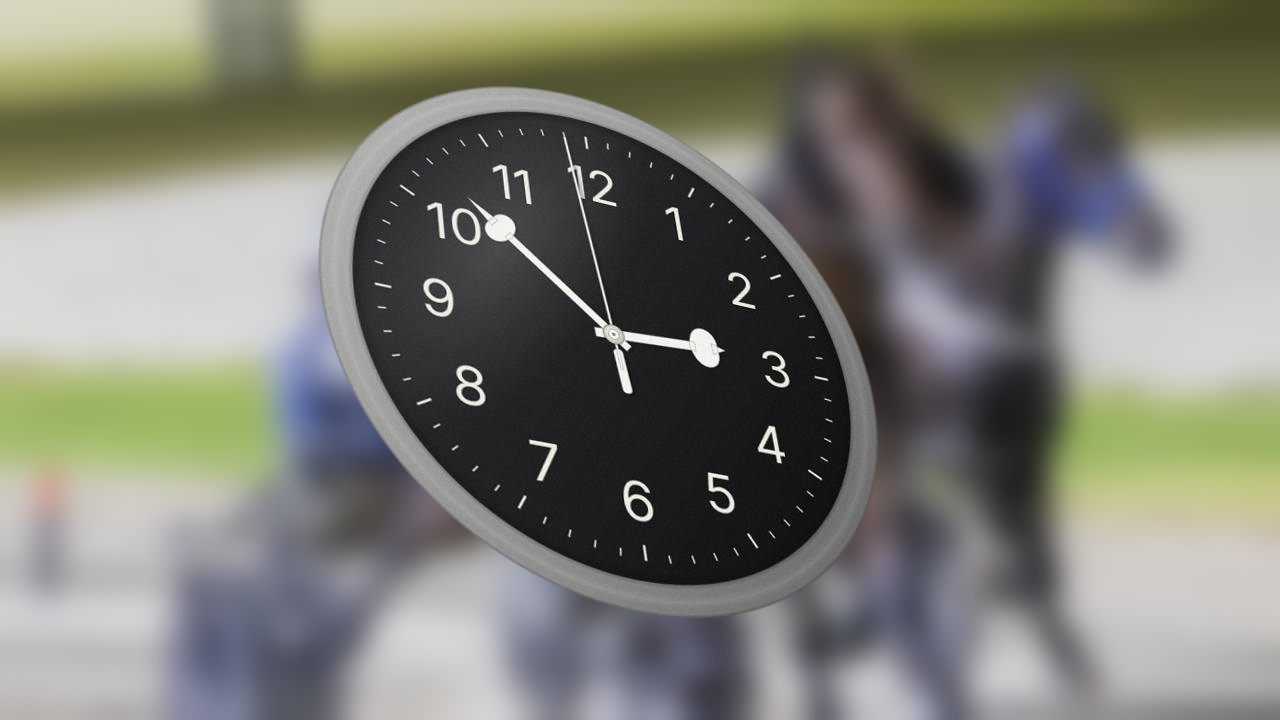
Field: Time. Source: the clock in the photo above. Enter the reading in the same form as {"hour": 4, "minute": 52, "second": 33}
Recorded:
{"hour": 2, "minute": 51, "second": 59}
